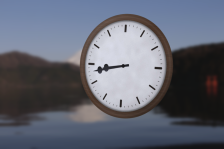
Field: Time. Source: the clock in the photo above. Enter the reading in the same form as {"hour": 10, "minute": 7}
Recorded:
{"hour": 8, "minute": 43}
